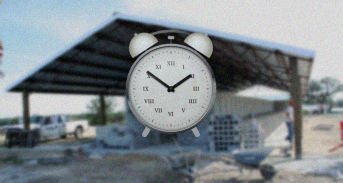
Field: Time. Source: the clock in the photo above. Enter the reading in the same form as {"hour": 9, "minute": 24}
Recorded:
{"hour": 1, "minute": 51}
